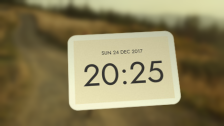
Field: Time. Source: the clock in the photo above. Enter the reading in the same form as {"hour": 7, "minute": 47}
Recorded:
{"hour": 20, "minute": 25}
